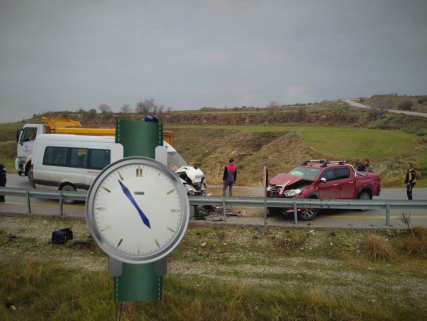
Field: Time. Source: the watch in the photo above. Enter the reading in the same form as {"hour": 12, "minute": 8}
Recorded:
{"hour": 4, "minute": 54}
